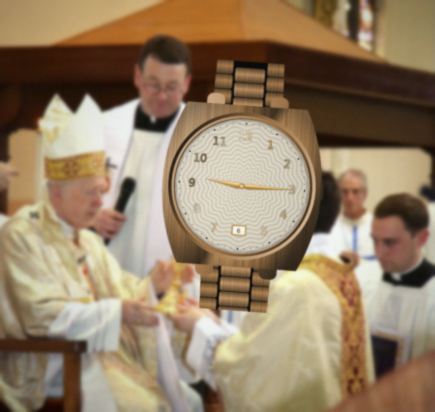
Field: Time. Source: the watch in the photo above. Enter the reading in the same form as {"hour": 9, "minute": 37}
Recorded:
{"hour": 9, "minute": 15}
